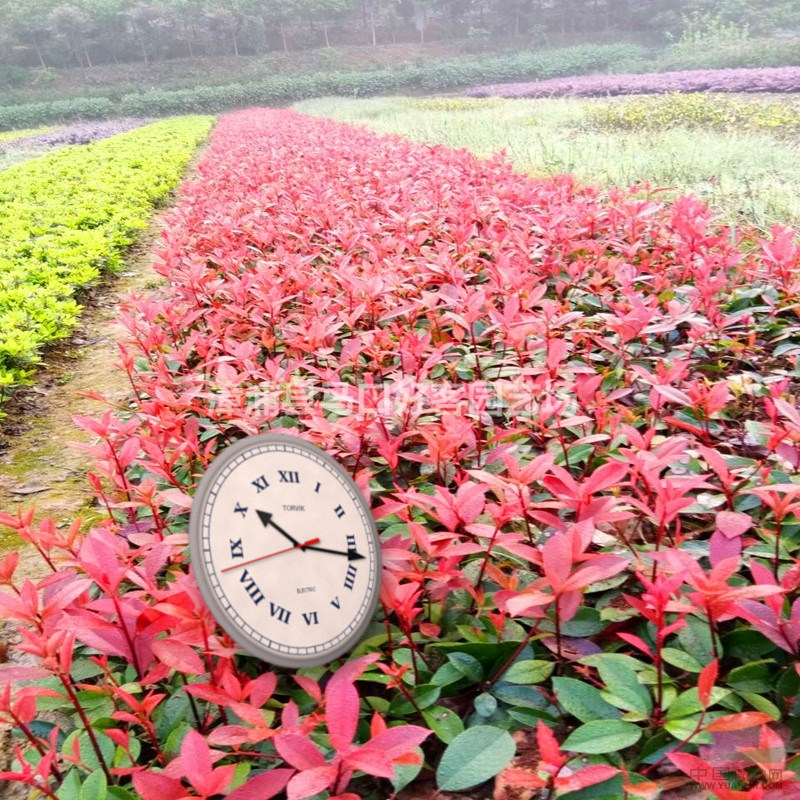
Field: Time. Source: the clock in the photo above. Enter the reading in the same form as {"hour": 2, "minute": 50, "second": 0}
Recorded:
{"hour": 10, "minute": 16, "second": 43}
